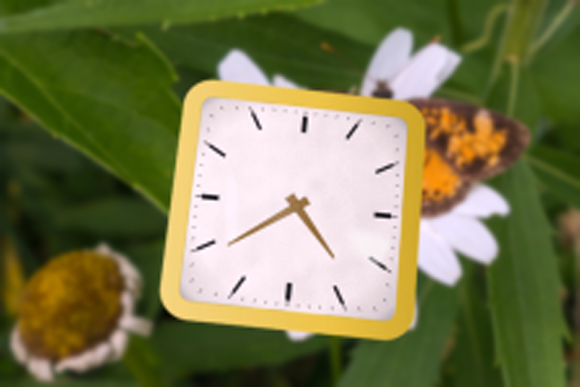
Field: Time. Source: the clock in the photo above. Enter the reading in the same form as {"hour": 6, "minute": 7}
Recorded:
{"hour": 4, "minute": 39}
